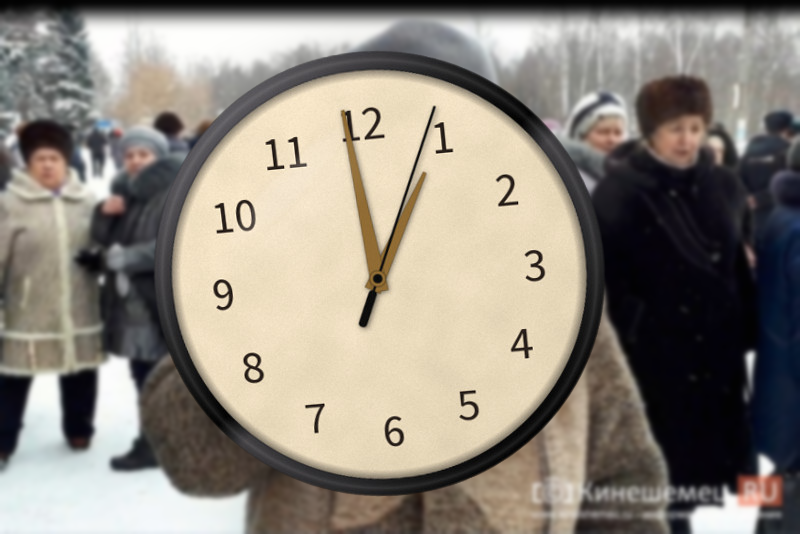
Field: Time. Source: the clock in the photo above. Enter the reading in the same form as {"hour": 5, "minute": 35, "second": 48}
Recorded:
{"hour": 12, "minute": 59, "second": 4}
